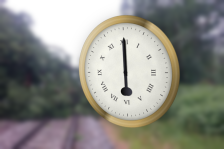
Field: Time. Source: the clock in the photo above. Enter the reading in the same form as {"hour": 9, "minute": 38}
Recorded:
{"hour": 6, "minute": 0}
